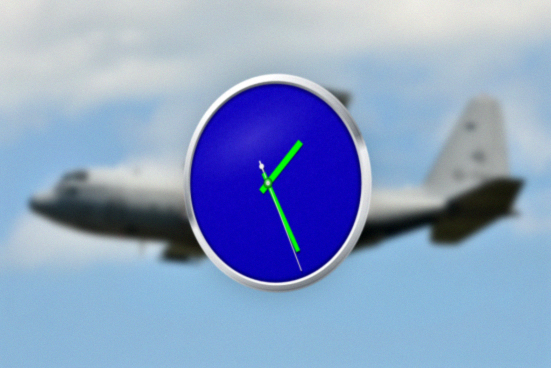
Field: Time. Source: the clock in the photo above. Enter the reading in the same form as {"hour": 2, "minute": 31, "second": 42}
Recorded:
{"hour": 1, "minute": 25, "second": 26}
